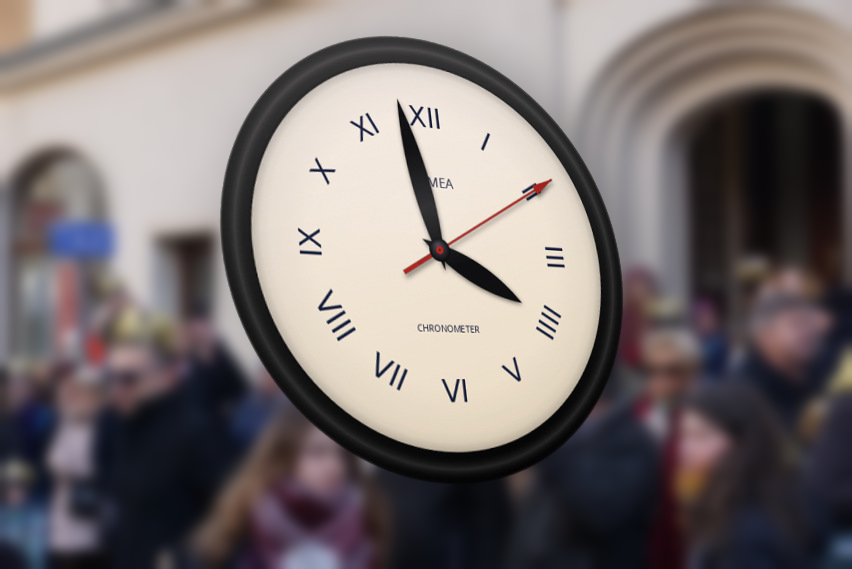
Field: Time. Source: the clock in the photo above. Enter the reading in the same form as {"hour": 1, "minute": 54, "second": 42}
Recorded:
{"hour": 3, "minute": 58, "second": 10}
